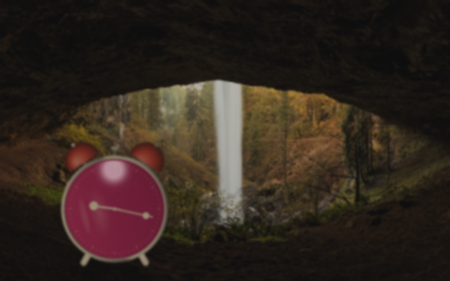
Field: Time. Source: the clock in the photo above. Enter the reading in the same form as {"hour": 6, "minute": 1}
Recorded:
{"hour": 9, "minute": 17}
